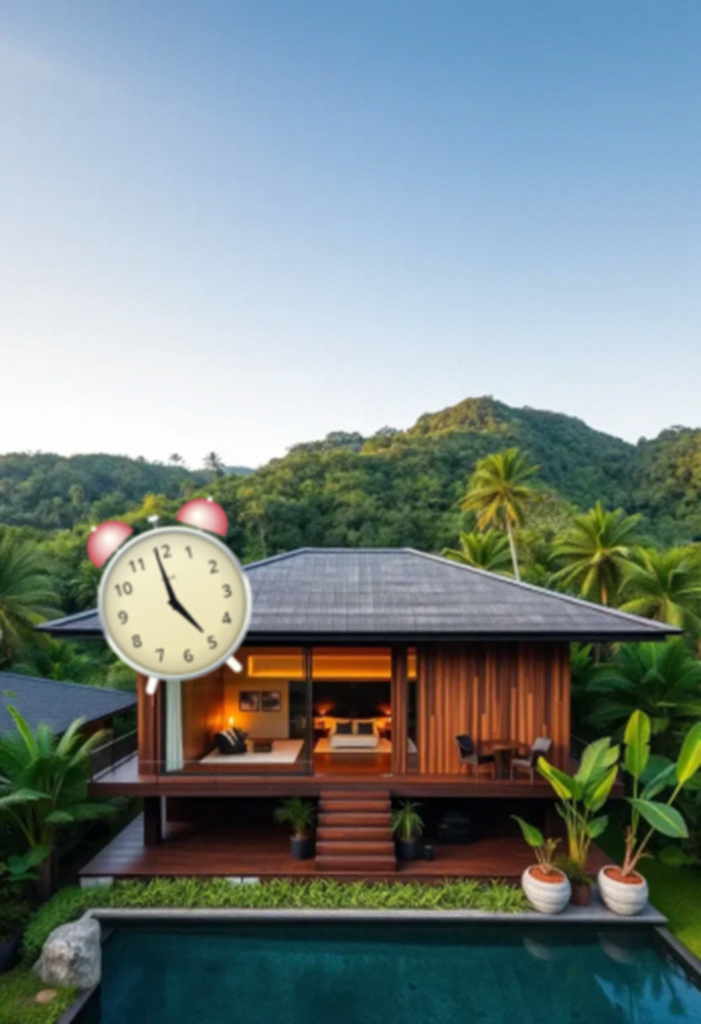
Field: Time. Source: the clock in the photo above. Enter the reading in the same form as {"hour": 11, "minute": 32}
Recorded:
{"hour": 4, "minute": 59}
